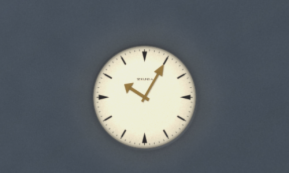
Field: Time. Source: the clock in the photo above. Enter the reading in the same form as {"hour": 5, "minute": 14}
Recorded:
{"hour": 10, "minute": 5}
